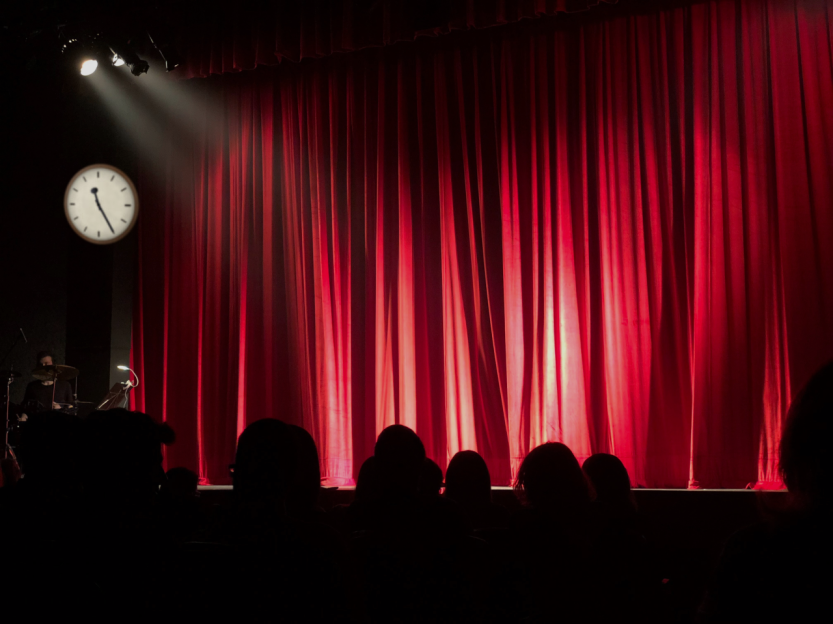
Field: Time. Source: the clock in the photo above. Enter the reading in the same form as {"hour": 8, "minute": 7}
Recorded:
{"hour": 11, "minute": 25}
